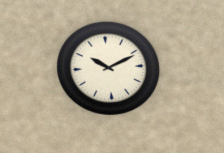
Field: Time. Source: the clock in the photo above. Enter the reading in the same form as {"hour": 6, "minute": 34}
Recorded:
{"hour": 10, "minute": 11}
